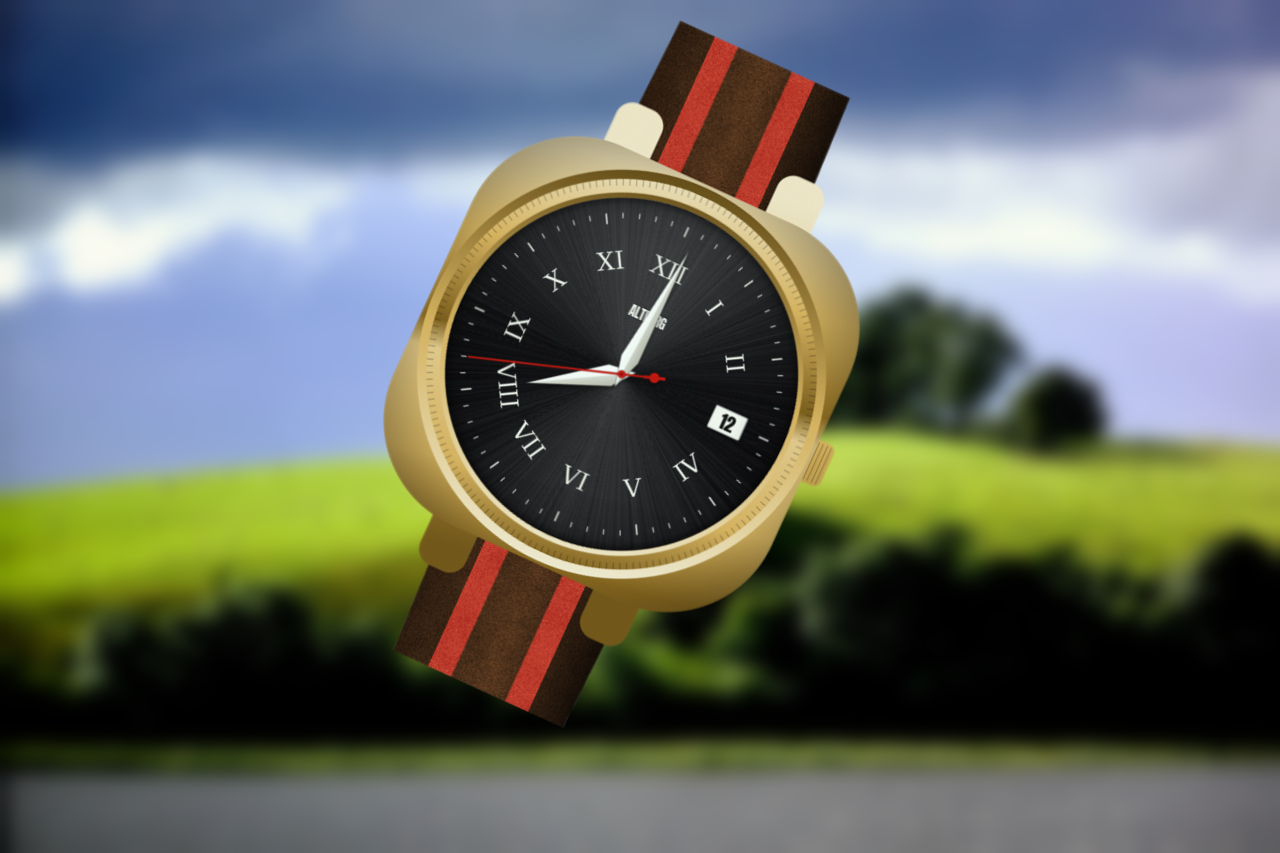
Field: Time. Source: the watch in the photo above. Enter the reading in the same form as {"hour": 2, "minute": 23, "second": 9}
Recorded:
{"hour": 8, "minute": 0, "second": 42}
